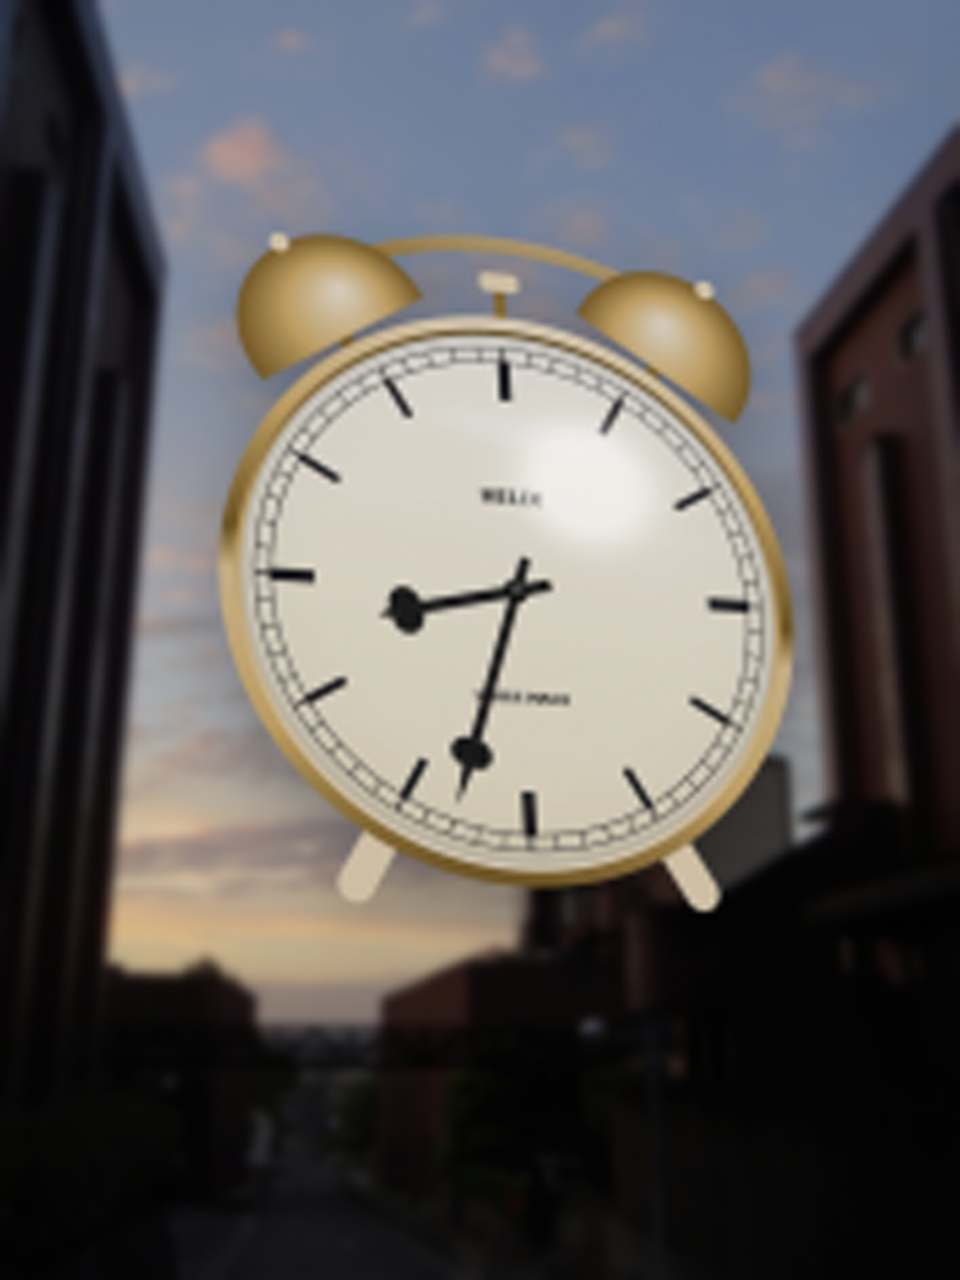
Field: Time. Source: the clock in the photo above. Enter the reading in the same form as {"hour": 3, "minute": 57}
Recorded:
{"hour": 8, "minute": 33}
